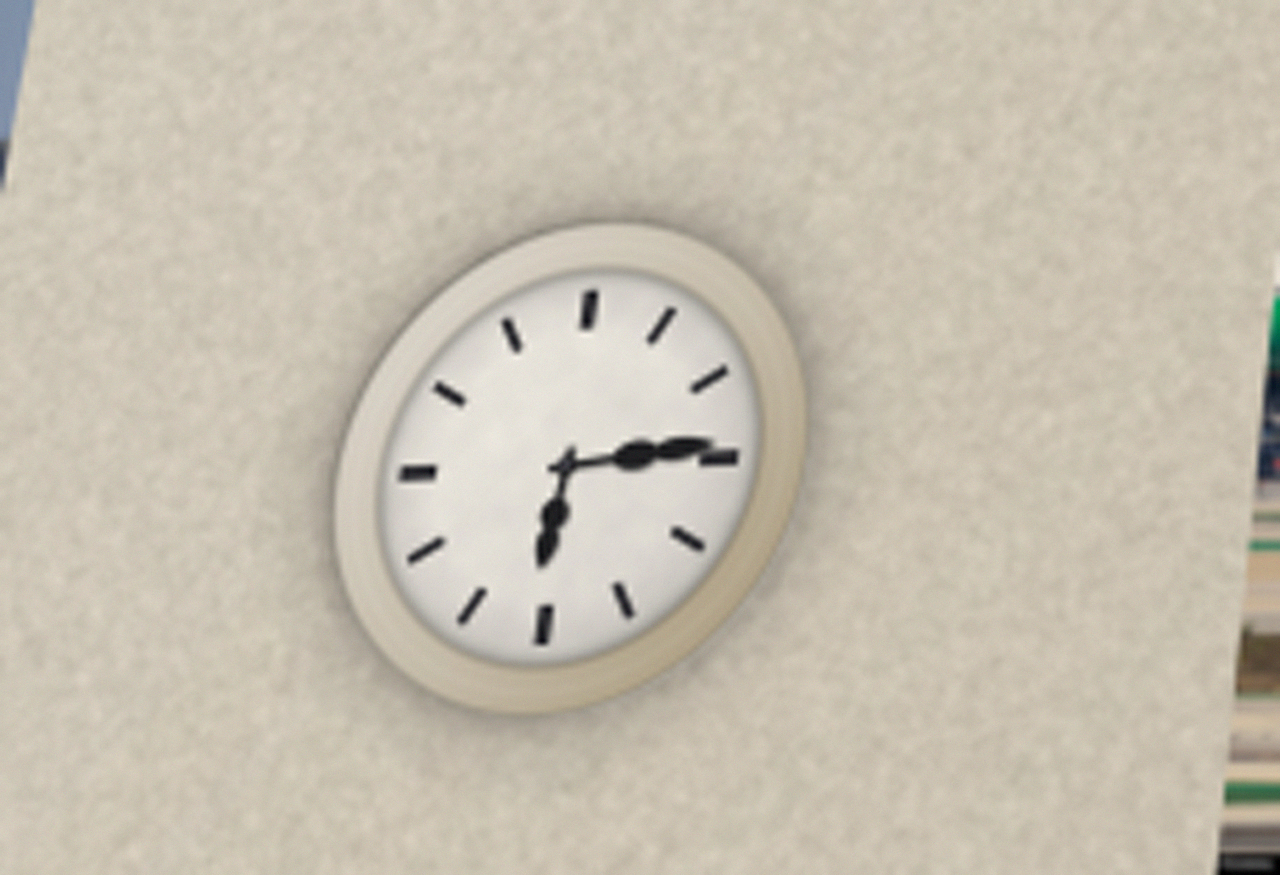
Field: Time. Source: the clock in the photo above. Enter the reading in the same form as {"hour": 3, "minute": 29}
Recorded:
{"hour": 6, "minute": 14}
